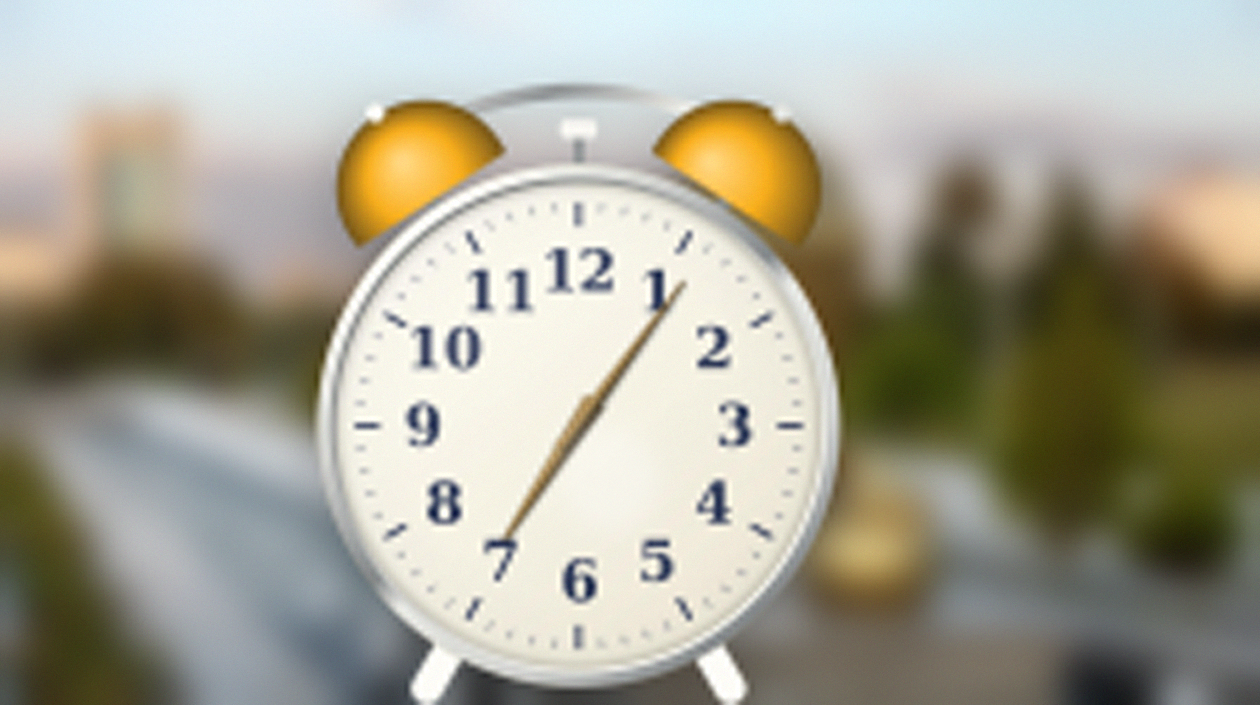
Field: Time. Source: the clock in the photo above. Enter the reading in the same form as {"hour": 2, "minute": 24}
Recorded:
{"hour": 7, "minute": 6}
